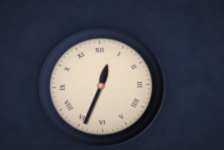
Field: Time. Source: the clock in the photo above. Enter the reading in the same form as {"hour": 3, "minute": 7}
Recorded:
{"hour": 12, "minute": 34}
